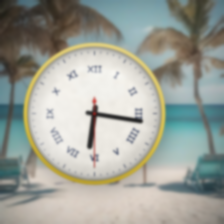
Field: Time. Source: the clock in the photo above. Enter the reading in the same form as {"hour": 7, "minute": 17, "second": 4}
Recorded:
{"hour": 6, "minute": 16, "second": 30}
